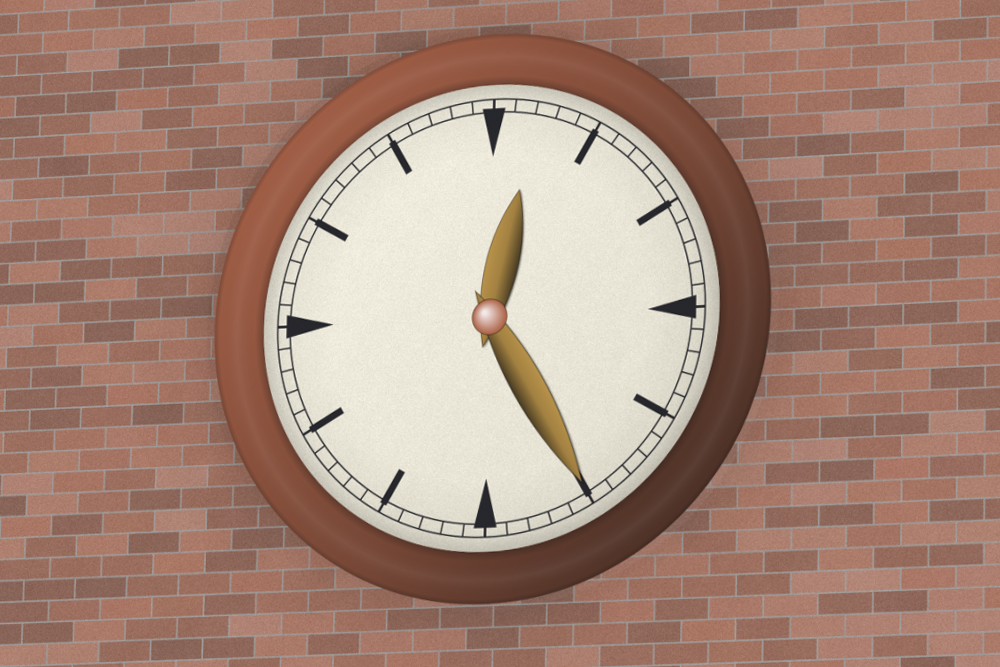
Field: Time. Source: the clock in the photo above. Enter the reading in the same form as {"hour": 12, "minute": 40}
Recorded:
{"hour": 12, "minute": 25}
